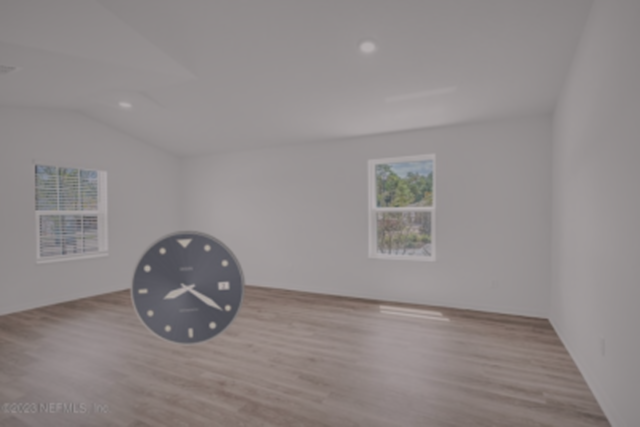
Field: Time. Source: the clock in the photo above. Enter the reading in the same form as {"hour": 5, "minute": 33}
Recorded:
{"hour": 8, "minute": 21}
